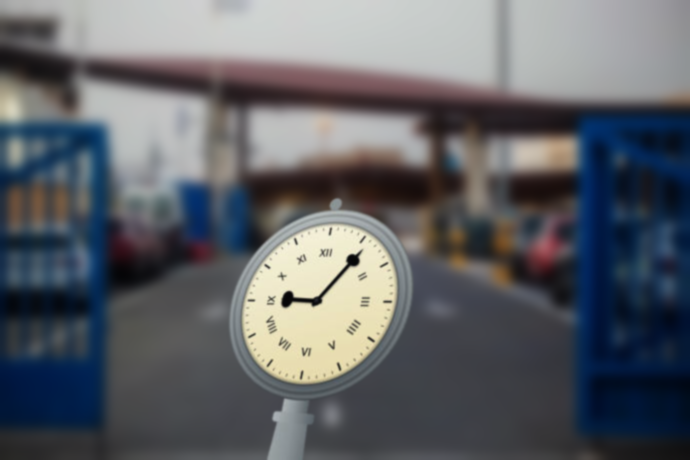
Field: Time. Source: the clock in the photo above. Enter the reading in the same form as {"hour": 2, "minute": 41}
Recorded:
{"hour": 9, "minute": 6}
